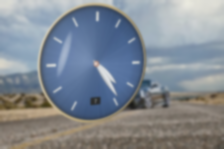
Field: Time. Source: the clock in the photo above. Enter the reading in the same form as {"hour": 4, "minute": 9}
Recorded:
{"hour": 4, "minute": 24}
